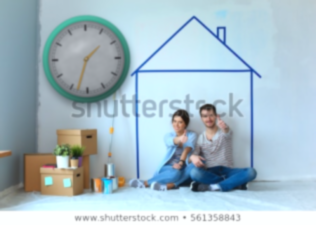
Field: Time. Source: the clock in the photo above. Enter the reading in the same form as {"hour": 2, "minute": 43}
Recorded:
{"hour": 1, "minute": 33}
